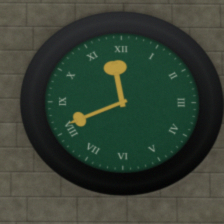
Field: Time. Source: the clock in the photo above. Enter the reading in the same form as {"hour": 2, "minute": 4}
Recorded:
{"hour": 11, "minute": 41}
